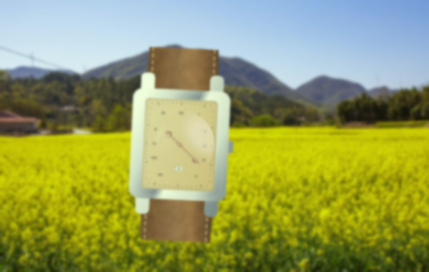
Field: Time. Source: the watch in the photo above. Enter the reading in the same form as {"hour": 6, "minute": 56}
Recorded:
{"hour": 10, "minute": 22}
